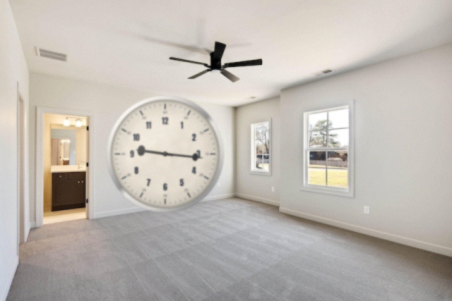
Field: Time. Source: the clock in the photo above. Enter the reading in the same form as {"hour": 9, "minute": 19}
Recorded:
{"hour": 9, "minute": 16}
